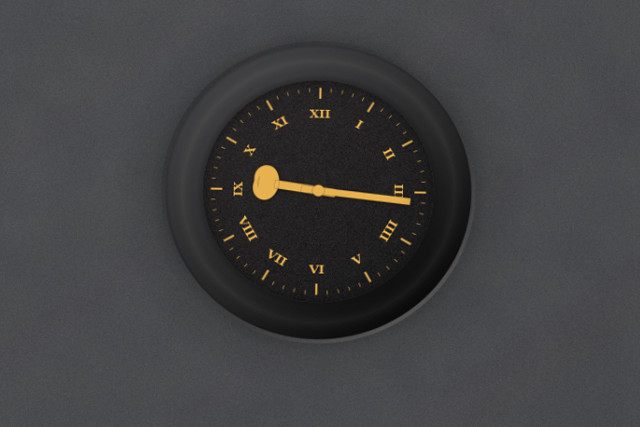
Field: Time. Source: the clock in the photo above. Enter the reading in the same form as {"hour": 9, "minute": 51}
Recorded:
{"hour": 9, "minute": 16}
